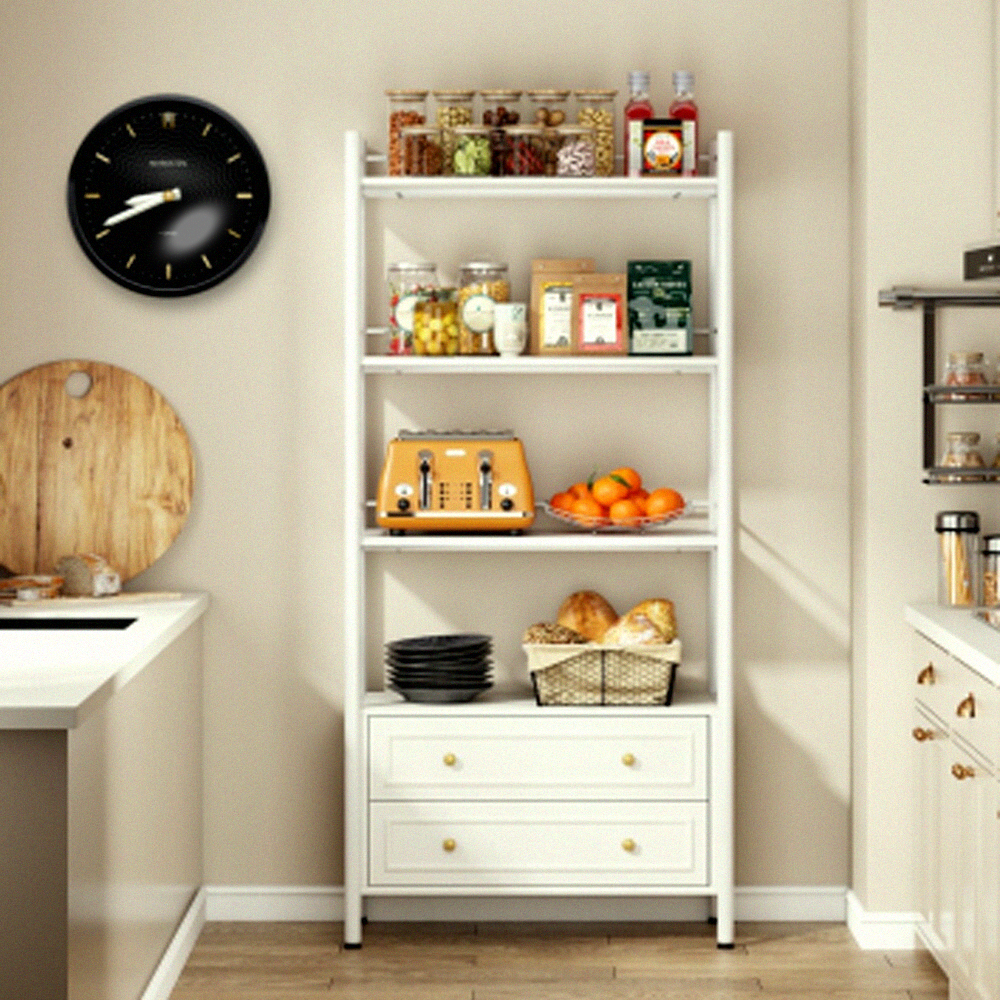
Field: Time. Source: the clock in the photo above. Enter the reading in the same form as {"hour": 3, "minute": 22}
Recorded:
{"hour": 8, "minute": 41}
